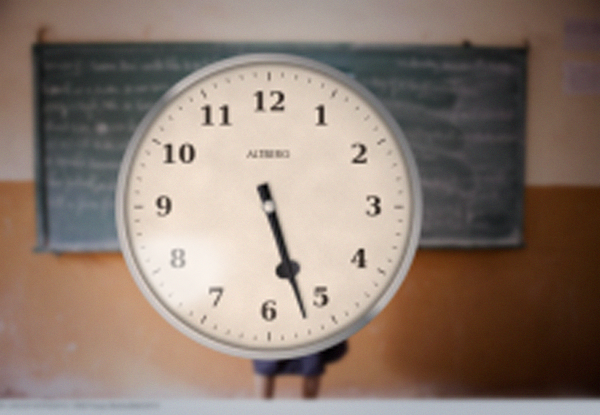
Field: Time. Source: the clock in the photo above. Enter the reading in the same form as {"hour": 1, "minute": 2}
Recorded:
{"hour": 5, "minute": 27}
